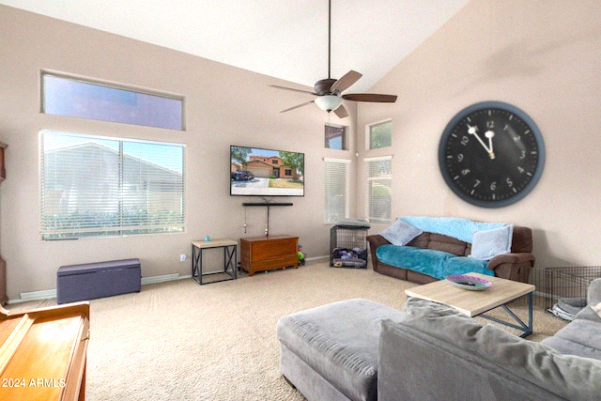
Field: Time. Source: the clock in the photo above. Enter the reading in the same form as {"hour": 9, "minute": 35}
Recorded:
{"hour": 11, "minute": 54}
